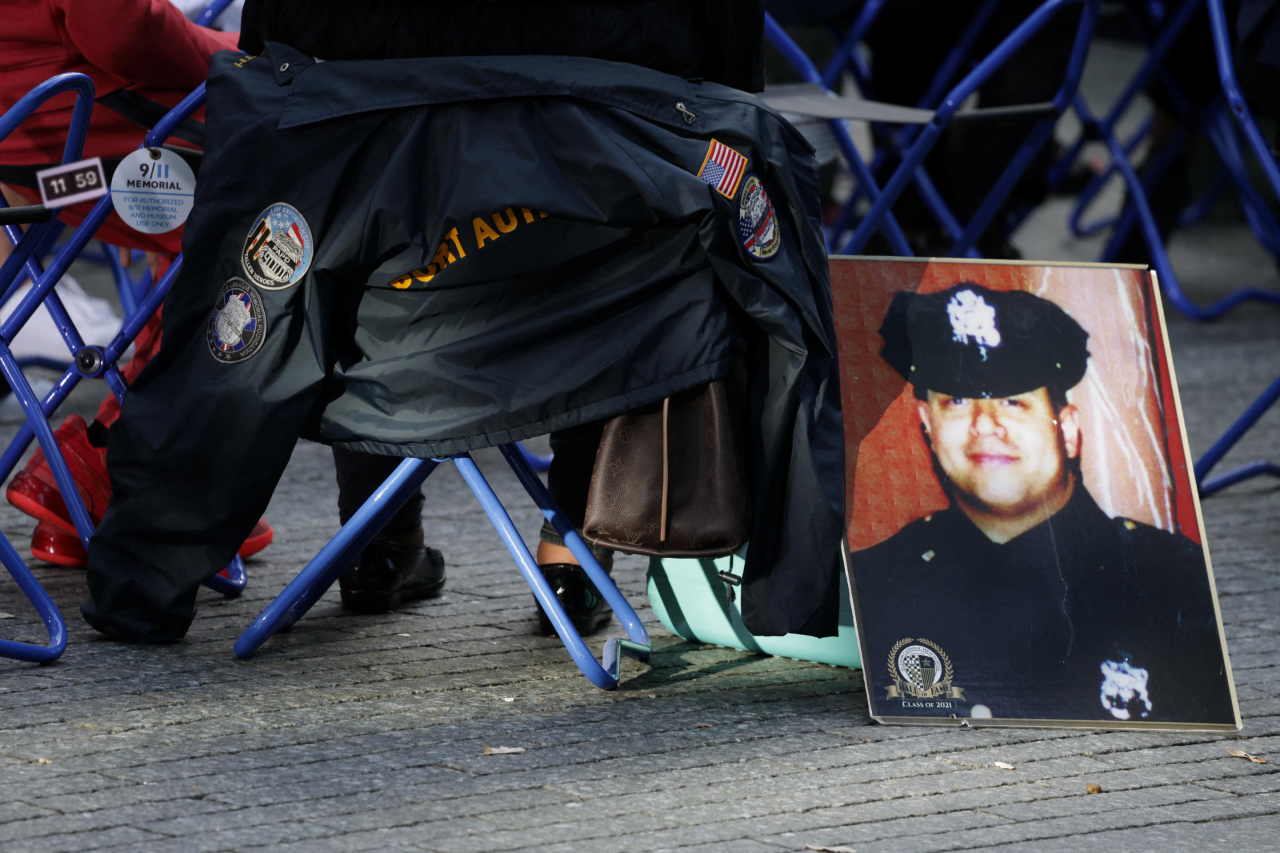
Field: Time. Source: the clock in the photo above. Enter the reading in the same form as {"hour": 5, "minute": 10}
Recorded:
{"hour": 11, "minute": 59}
